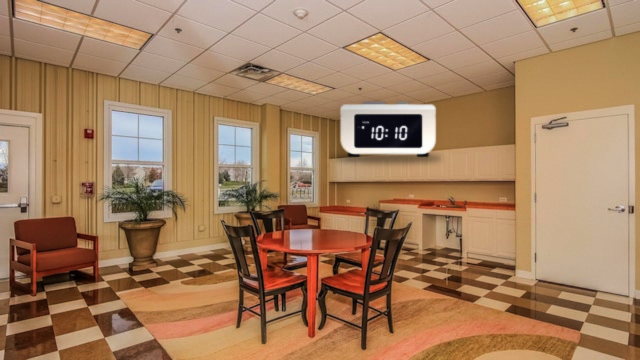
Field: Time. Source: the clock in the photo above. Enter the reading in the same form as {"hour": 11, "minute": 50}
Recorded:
{"hour": 10, "minute": 10}
